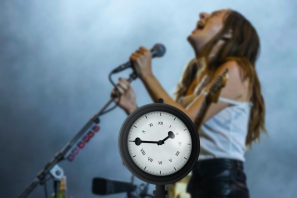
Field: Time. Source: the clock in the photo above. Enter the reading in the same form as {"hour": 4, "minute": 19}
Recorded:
{"hour": 1, "minute": 45}
